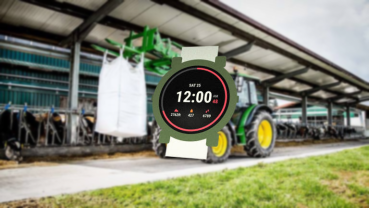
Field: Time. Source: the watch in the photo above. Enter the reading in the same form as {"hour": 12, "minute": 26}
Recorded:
{"hour": 12, "minute": 0}
